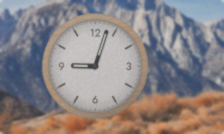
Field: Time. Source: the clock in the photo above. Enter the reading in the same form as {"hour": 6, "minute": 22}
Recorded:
{"hour": 9, "minute": 3}
